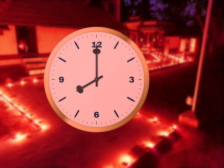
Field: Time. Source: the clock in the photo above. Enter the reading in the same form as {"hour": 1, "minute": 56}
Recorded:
{"hour": 8, "minute": 0}
